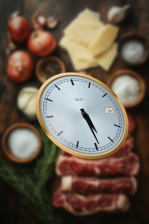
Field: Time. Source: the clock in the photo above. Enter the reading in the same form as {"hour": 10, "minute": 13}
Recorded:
{"hour": 5, "minute": 29}
